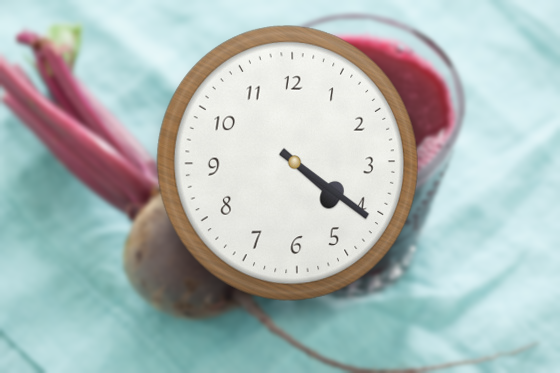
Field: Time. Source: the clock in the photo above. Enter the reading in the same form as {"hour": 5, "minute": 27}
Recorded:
{"hour": 4, "minute": 21}
